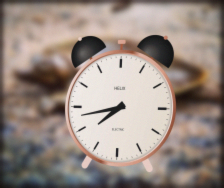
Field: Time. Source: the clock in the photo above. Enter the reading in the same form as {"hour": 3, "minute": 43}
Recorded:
{"hour": 7, "minute": 43}
